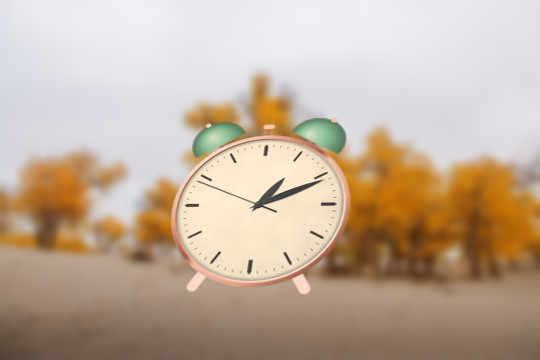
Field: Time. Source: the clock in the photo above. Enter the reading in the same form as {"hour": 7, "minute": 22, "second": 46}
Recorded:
{"hour": 1, "minute": 10, "second": 49}
